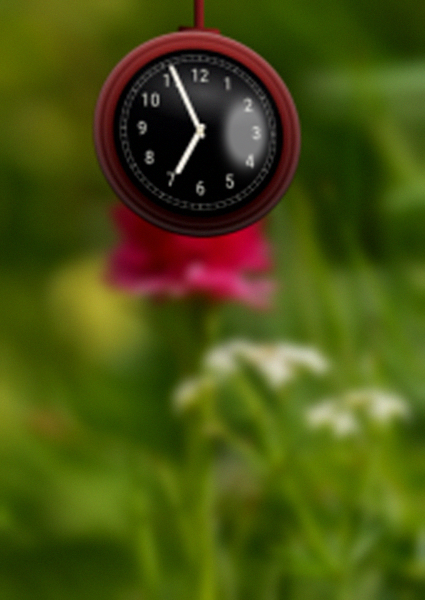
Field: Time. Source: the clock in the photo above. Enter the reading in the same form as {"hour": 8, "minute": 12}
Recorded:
{"hour": 6, "minute": 56}
